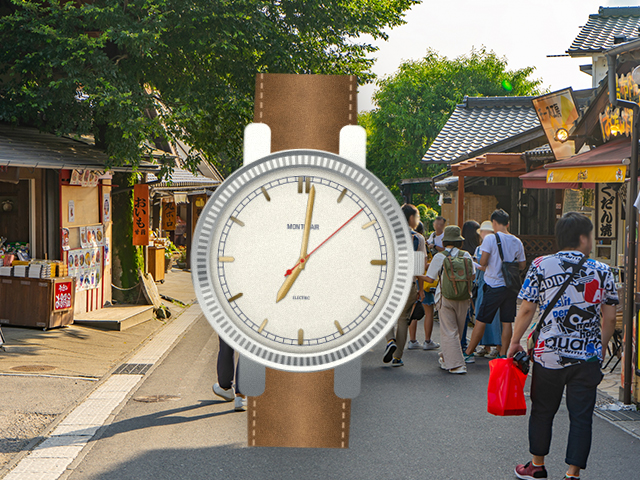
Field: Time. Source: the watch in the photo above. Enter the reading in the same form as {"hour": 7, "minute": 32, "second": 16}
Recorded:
{"hour": 7, "minute": 1, "second": 8}
